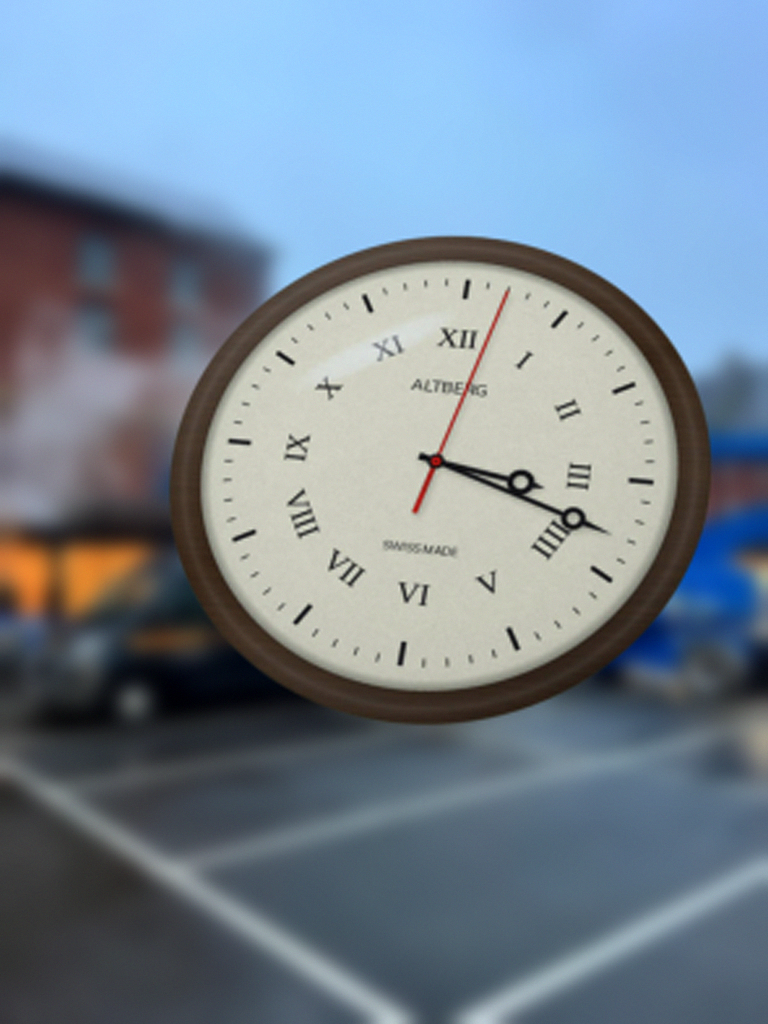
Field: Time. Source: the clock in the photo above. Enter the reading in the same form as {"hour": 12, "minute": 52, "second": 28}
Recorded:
{"hour": 3, "minute": 18, "second": 2}
